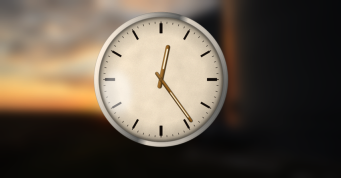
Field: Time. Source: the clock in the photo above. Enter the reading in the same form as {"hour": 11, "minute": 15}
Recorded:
{"hour": 12, "minute": 24}
